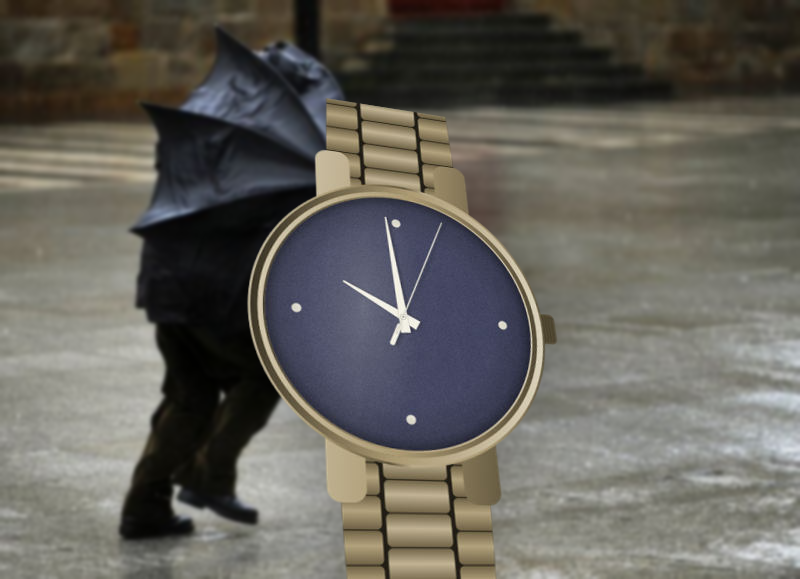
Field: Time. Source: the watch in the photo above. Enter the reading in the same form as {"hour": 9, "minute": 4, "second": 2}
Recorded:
{"hour": 9, "minute": 59, "second": 4}
